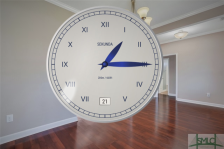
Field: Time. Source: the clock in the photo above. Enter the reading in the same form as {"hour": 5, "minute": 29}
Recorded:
{"hour": 1, "minute": 15}
